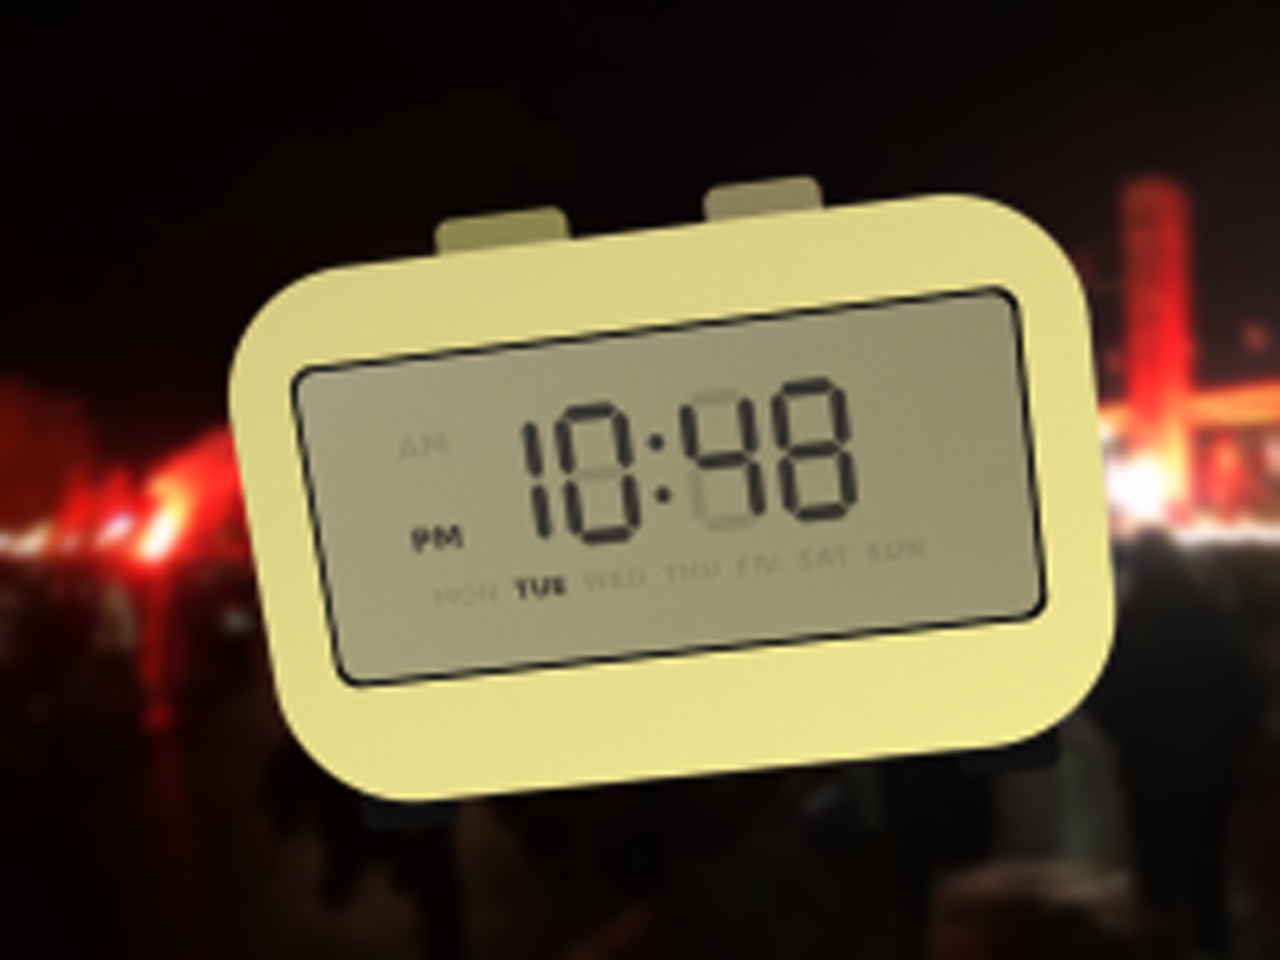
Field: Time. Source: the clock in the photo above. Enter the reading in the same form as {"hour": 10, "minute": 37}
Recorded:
{"hour": 10, "minute": 48}
